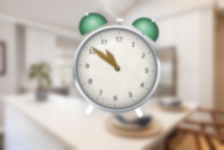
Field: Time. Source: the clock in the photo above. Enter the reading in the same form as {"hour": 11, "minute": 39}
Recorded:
{"hour": 10, "minute": 51}
